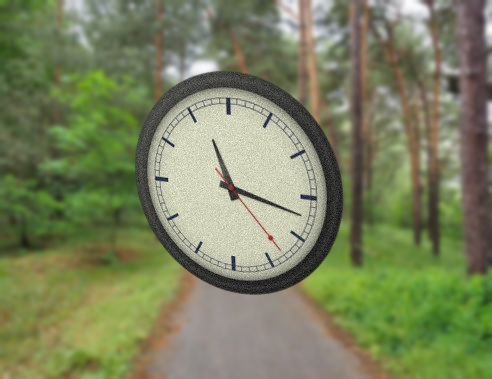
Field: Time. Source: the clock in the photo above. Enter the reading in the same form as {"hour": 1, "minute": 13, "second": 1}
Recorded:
{"hour": 11, "minute": 17, "second": 23}
